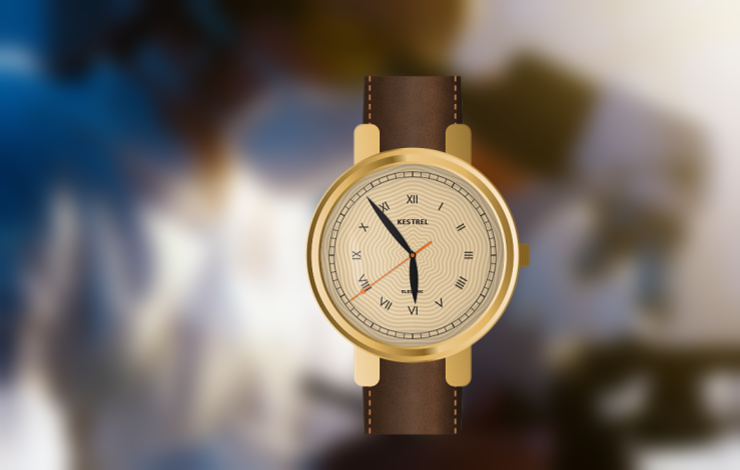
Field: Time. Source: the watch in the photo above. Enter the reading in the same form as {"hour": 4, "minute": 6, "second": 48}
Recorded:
{"hour": 5, "minute": 53, "second": 39}
